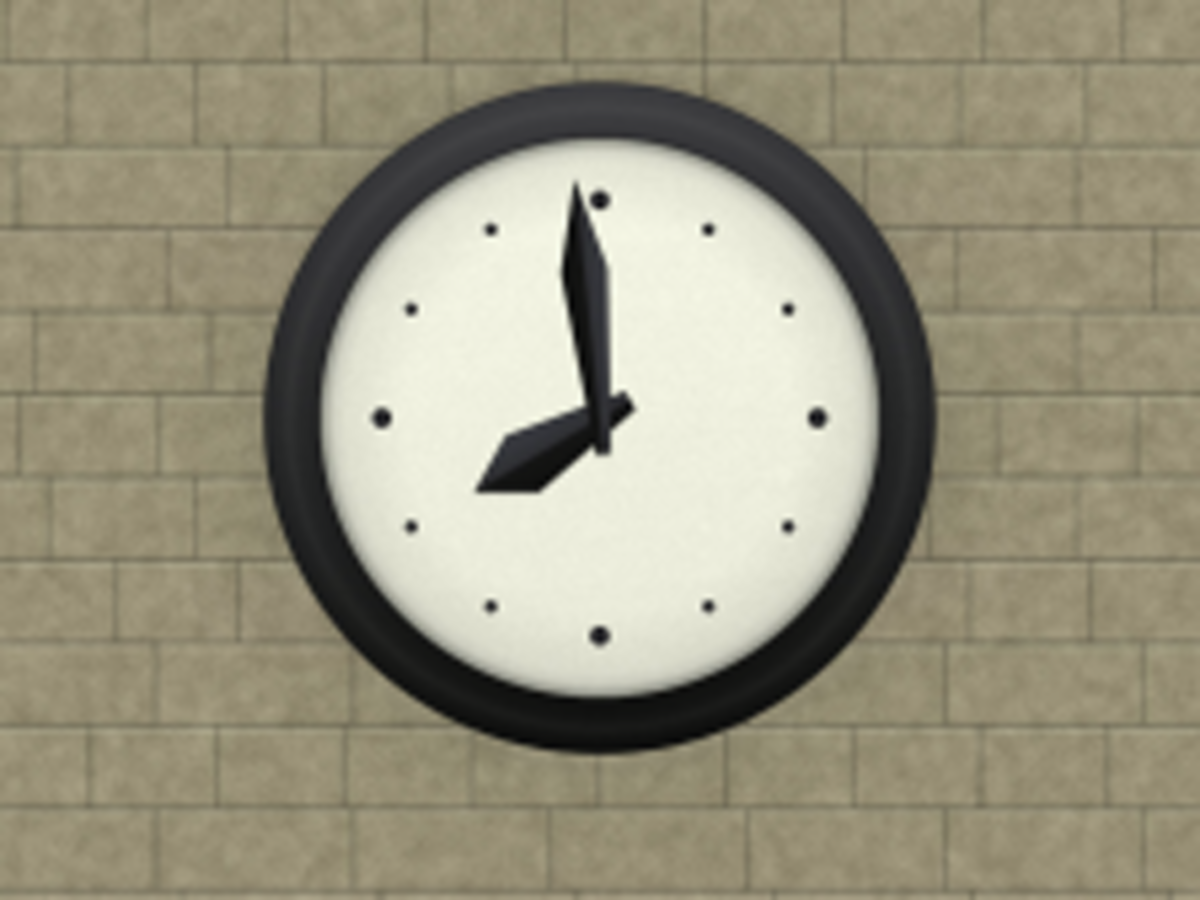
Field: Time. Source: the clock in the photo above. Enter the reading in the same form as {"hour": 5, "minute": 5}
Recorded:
{"hour": 7, "minute": 59}
